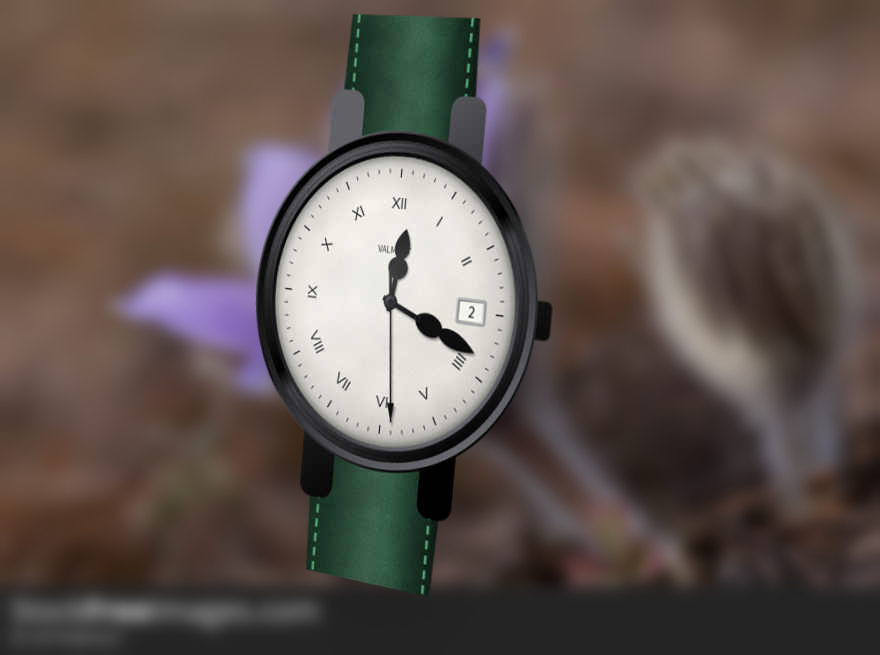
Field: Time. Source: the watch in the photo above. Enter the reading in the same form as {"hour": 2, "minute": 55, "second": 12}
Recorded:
{"hour": 12, "minute": 18, "second": 29}
